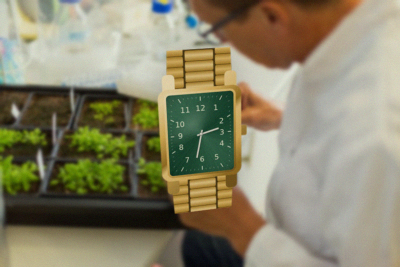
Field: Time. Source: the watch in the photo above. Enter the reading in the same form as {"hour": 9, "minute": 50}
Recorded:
{"hour": 2, "minute": 32}
